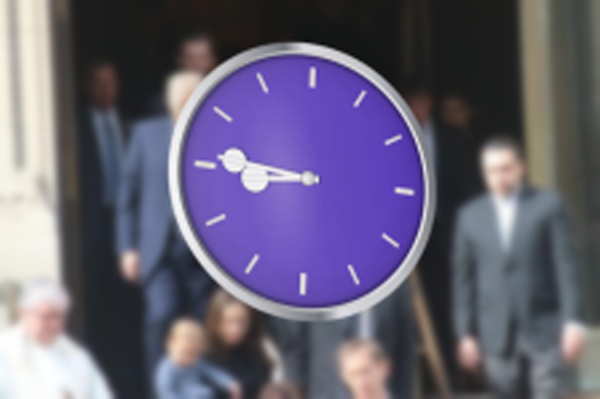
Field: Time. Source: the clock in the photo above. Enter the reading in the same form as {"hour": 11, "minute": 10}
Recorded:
{"hour": 8, "minute": 46}
